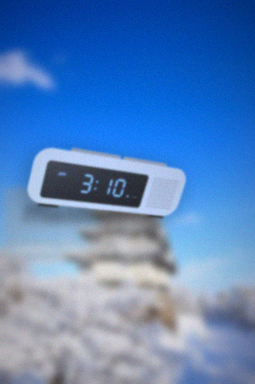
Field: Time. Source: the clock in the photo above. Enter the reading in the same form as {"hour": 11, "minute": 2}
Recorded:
{"hour": 3, "minute": 10}
